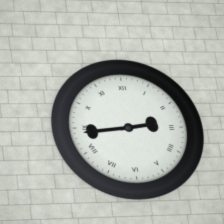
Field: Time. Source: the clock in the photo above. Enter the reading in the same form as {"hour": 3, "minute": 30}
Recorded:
{"hour": 2, "minute": 44}
